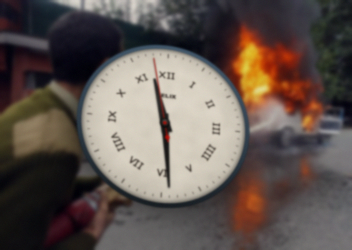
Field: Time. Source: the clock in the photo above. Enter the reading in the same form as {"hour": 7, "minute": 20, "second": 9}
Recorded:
{"hour": 11, "minute": 28, "second": 58}
